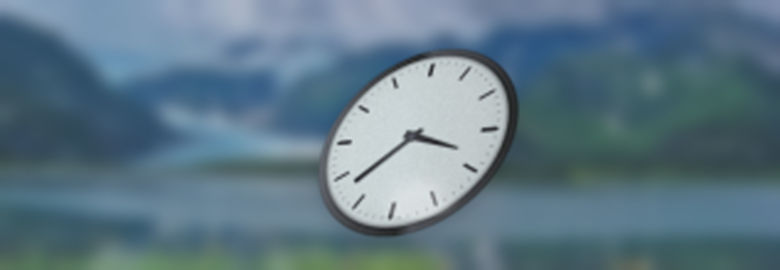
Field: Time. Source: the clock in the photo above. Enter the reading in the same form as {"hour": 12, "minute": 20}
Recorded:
{"hour": 3, "minute": 38}
